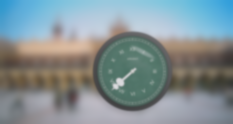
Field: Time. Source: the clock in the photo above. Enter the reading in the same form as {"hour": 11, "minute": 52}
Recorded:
{"hour": 7, "minute": 38}
